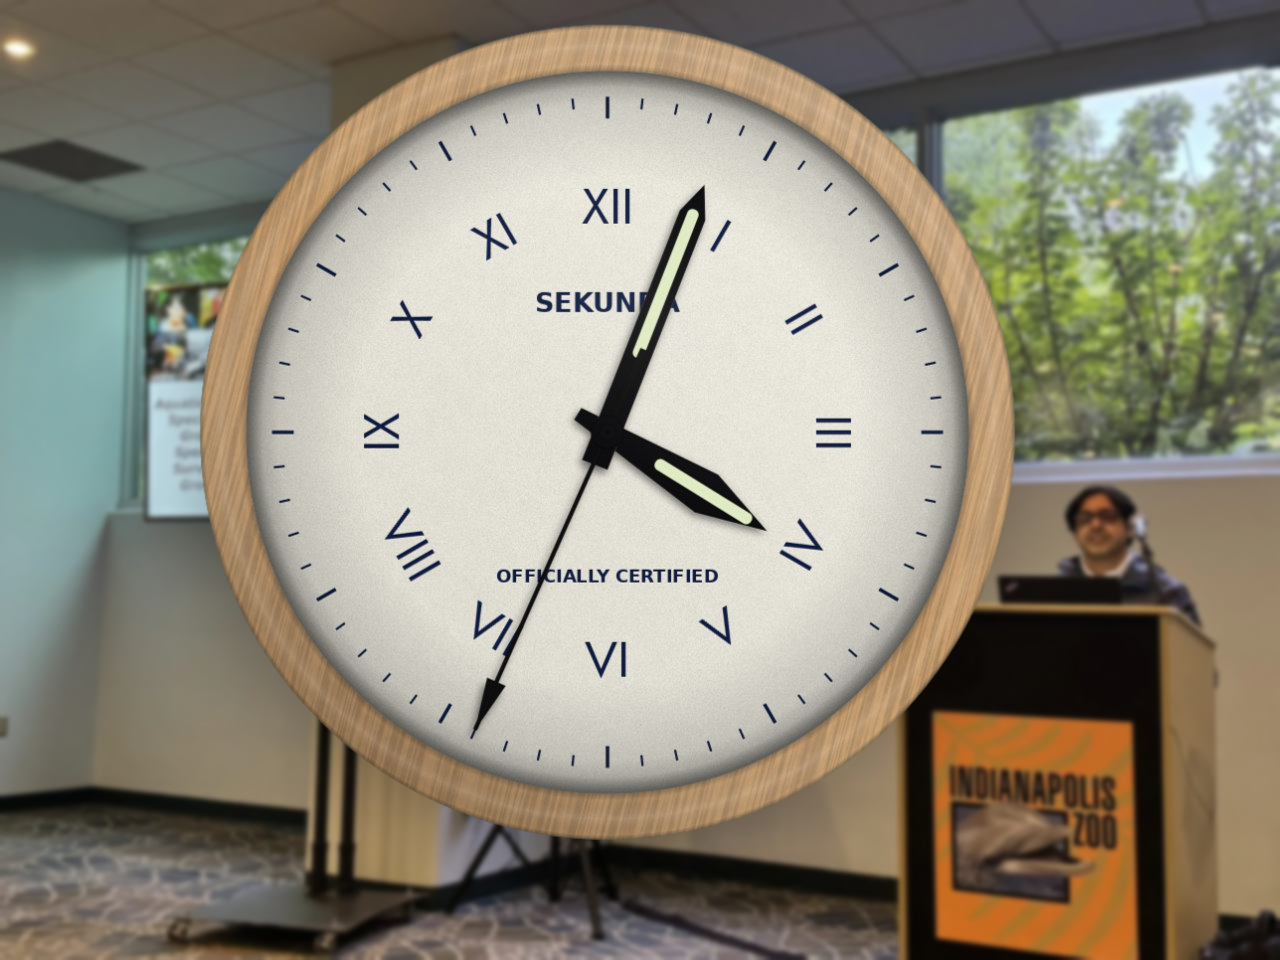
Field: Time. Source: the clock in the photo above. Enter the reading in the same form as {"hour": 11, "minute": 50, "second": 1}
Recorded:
{"hour": 4, "minute": 3, "second": 34}
